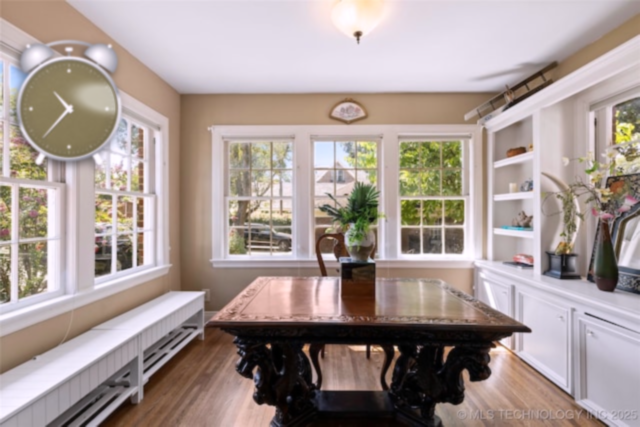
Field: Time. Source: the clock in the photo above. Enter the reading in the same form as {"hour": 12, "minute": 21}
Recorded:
{"hour": 10, "minute": 37}
